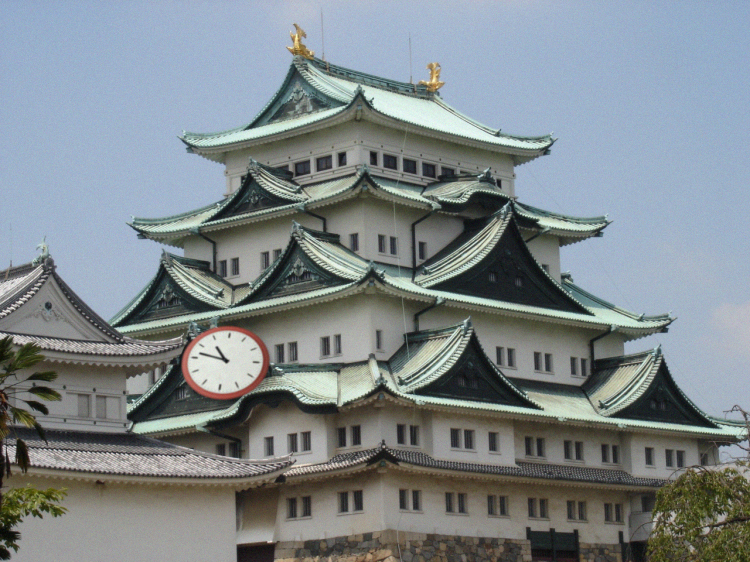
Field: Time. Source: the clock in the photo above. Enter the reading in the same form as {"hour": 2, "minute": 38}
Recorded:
{"hour": 10, "minute": 47}
